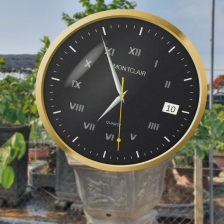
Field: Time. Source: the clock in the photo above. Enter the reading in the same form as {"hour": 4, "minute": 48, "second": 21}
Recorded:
{"hour": 6, "minute": 54, "second": 28}
